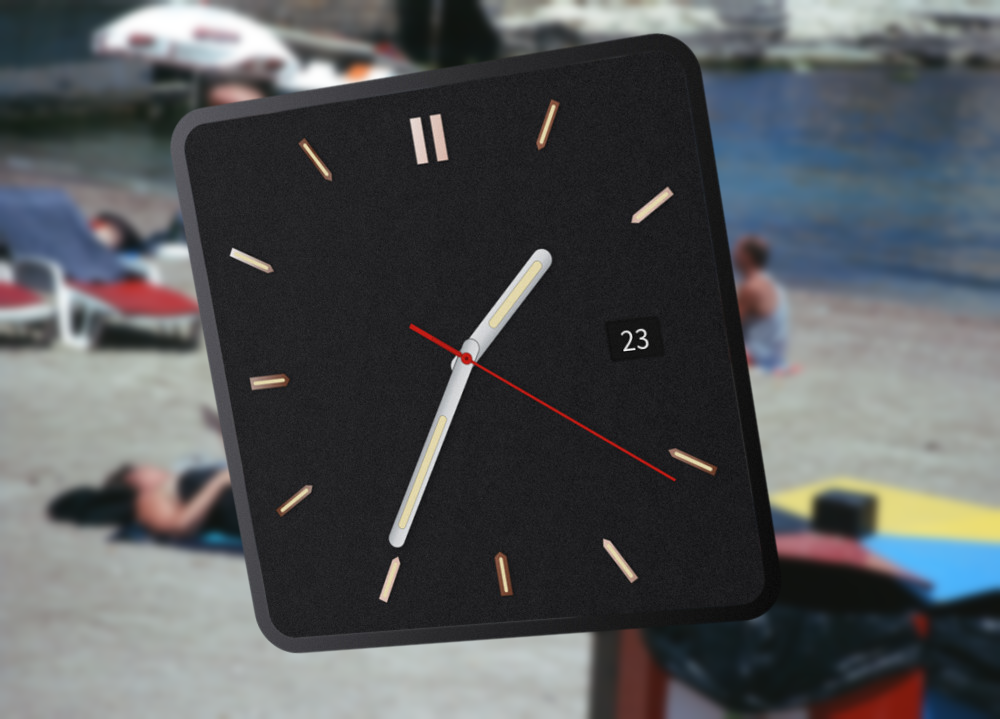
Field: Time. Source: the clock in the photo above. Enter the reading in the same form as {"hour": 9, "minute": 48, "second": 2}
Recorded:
{"hour": 1, "minute": 35, "second": 21}
